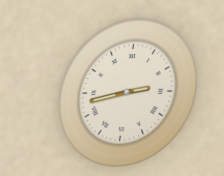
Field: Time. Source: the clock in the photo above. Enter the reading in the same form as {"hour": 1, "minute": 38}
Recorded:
{"hour": 2, "minute": 43}
